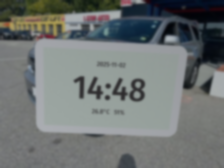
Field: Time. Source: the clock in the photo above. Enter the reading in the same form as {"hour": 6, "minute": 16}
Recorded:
{"hour": 14, "minute": 48}
